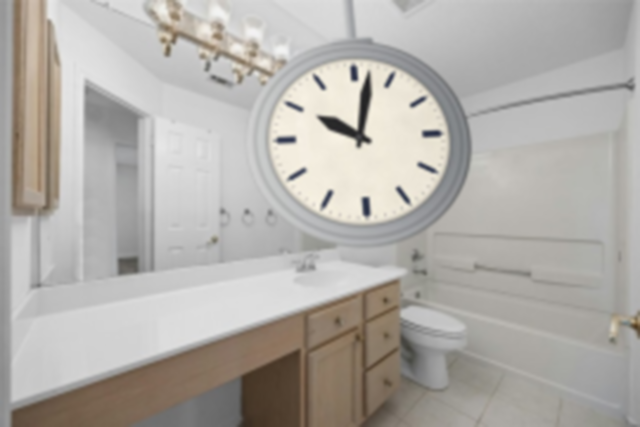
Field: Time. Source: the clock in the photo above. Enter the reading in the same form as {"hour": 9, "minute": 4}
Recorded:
{"hour": 10, "minute": 2}
